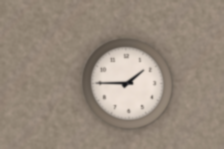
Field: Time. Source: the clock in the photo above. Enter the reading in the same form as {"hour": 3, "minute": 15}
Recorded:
{"hour": 1, "minute": 45}
